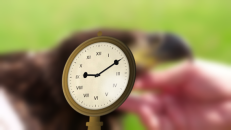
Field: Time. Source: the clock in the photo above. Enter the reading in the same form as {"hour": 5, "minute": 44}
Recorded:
{"hour": 9, "minute": 10}
